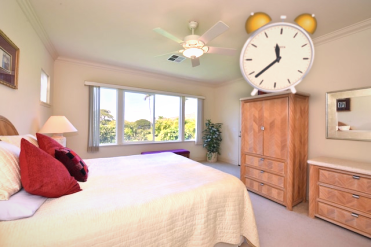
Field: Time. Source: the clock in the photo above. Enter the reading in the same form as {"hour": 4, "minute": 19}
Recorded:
{"hour": 11, "minute": 38}
